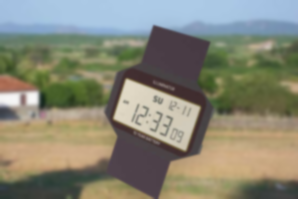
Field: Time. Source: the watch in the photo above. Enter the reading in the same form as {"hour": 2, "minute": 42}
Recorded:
{"hour": 12, "minute": 33}
